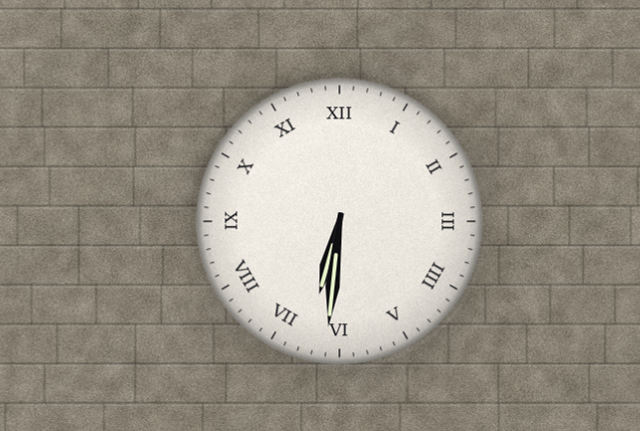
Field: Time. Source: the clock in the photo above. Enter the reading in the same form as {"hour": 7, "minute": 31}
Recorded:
{"hour": 6, "minute": 31}
